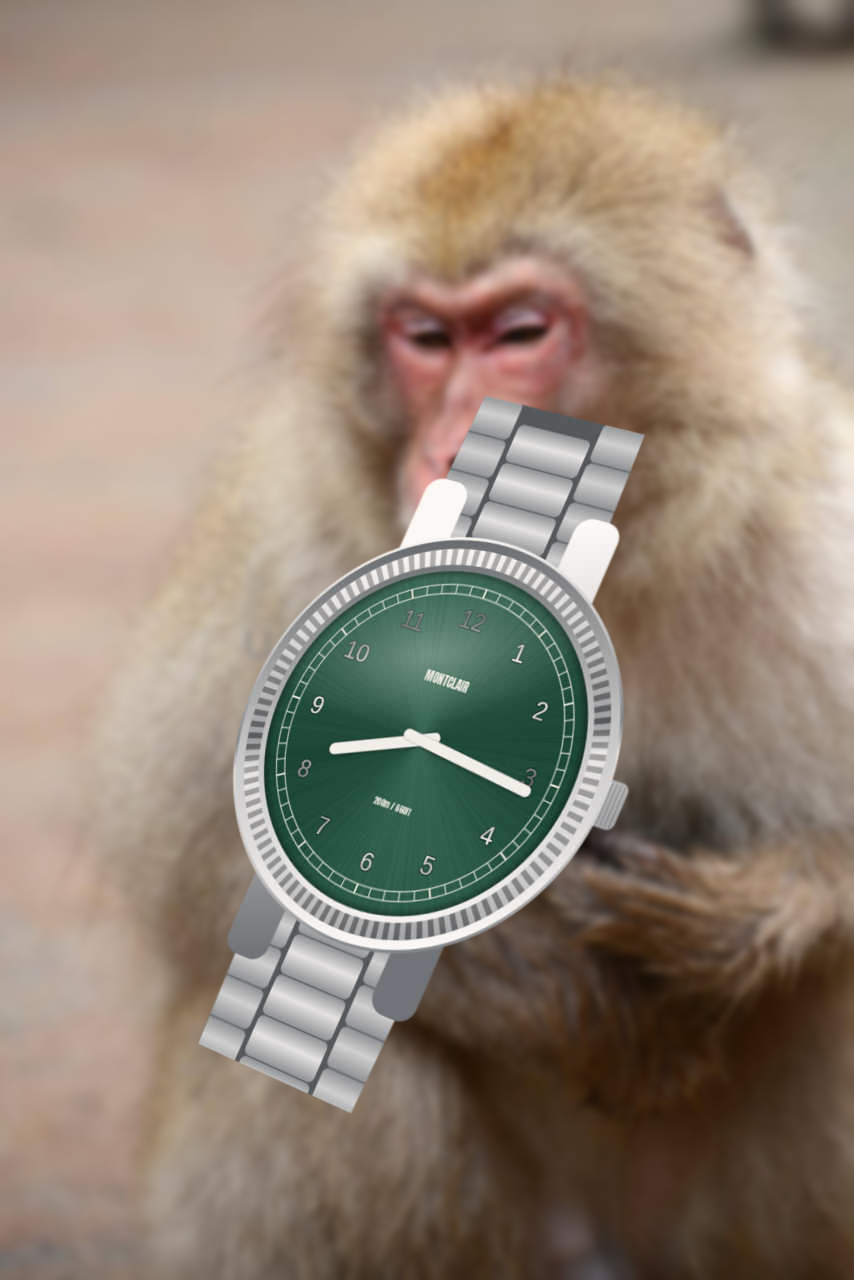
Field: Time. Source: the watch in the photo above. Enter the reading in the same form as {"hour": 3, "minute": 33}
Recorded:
{"hour": 8, "minute": 16}
